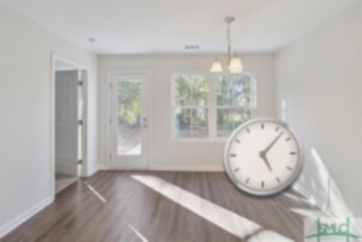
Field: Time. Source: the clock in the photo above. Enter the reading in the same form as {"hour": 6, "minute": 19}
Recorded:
{"hour": 5, "minute": 7}
